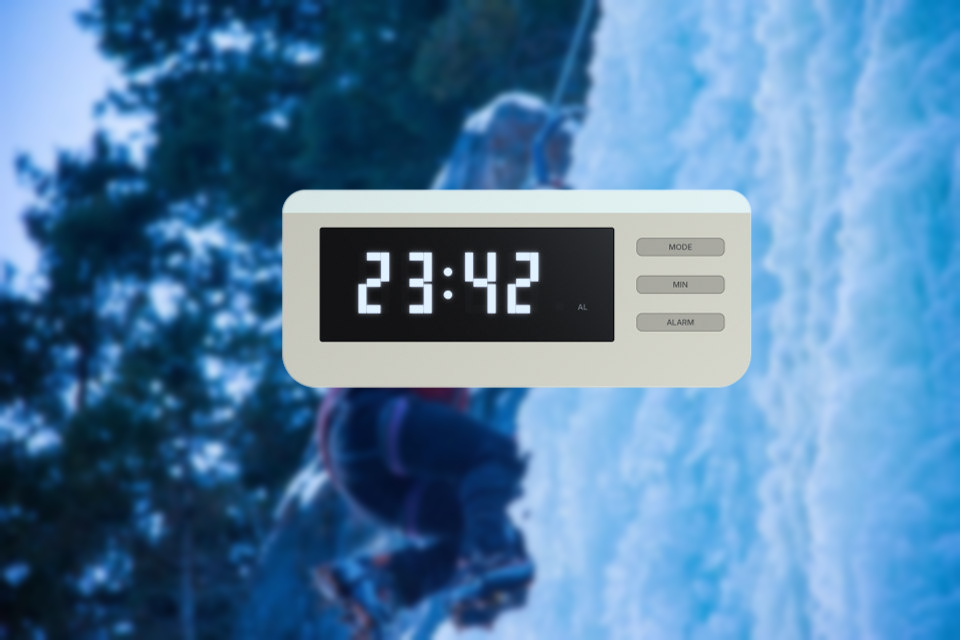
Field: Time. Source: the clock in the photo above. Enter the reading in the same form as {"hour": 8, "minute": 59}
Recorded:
{"hour": 23, "minute": 42}
